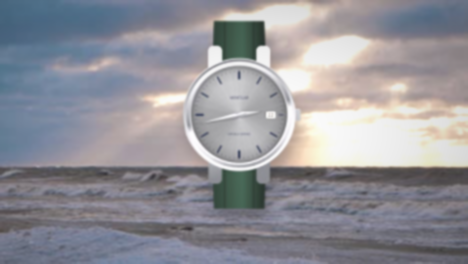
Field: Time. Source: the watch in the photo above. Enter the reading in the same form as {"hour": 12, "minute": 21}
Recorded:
{"hour": 2, "minute": 43}
